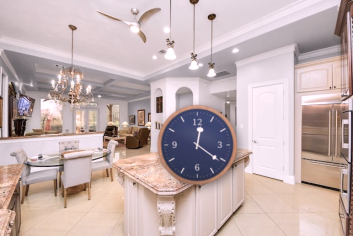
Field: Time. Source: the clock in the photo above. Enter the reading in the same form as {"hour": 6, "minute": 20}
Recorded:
{"hour": 12, "minute": 21}
